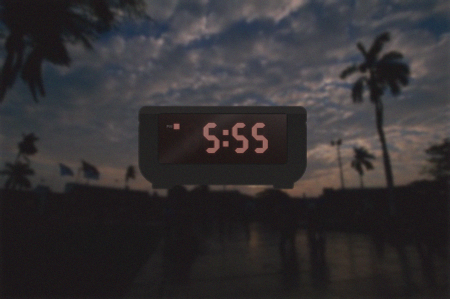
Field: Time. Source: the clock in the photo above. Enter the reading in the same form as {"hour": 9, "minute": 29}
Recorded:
{"hour": 5, "minute": 55}
